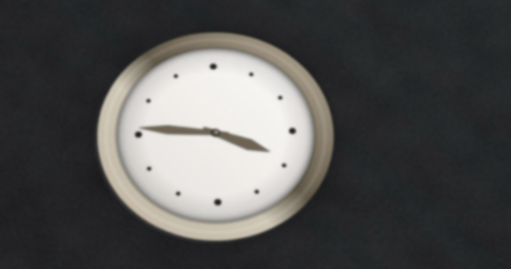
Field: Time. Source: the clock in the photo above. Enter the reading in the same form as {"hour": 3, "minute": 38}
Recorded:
{"hour": 3, "minute": 46}
